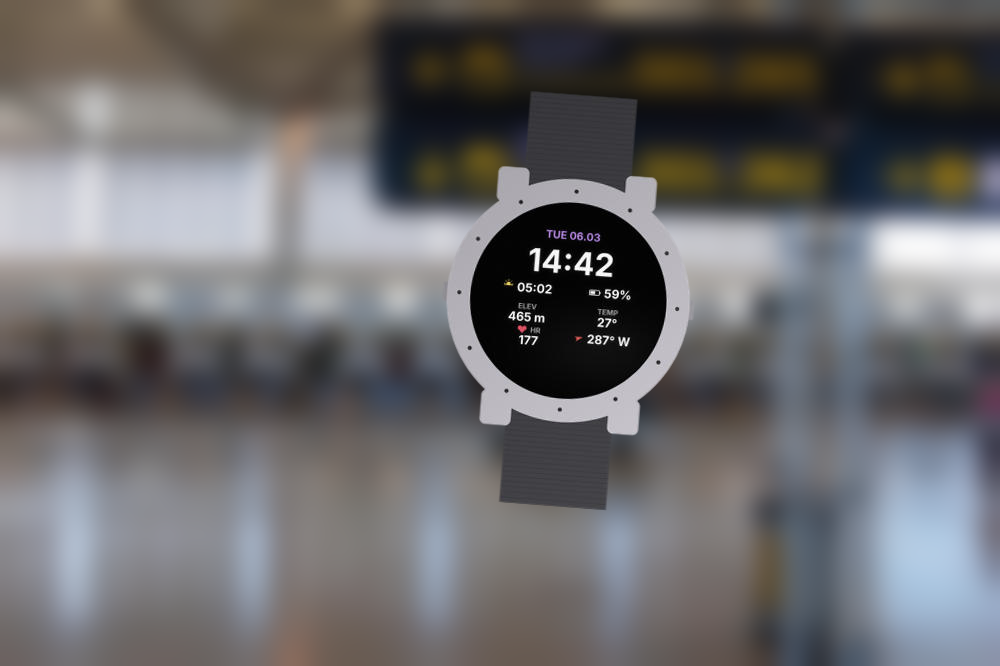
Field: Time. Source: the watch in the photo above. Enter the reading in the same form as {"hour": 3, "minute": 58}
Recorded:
{"hour": 14, "minute": 42}
